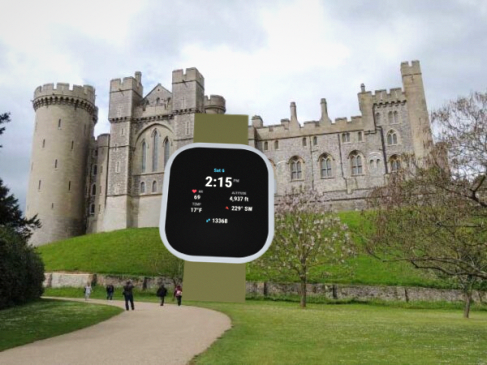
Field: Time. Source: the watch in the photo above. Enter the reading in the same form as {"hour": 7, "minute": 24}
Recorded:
{"hour": 2, "minute": 15}
